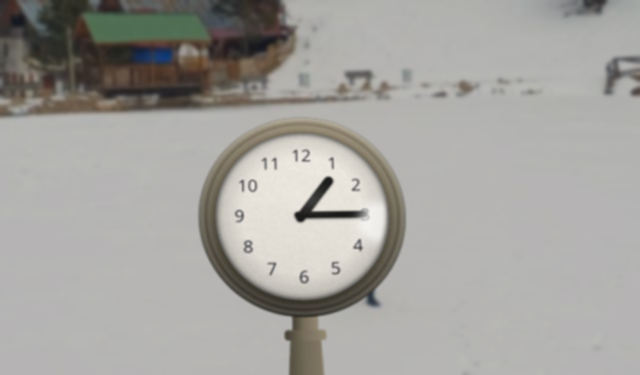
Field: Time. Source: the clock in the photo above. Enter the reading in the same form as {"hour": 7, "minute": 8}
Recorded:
{"hour": 1, "minute": 15}
